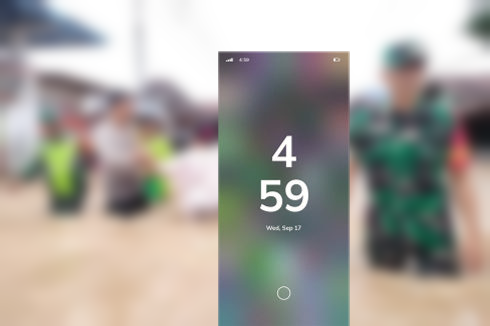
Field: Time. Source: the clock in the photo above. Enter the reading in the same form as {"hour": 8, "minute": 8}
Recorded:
{"hour": 4, "minute": 59}
